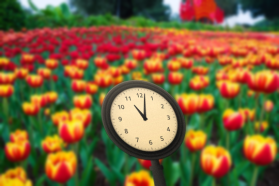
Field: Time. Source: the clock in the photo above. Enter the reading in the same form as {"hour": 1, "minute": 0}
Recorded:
{"hour": 11, "minute": 2}
